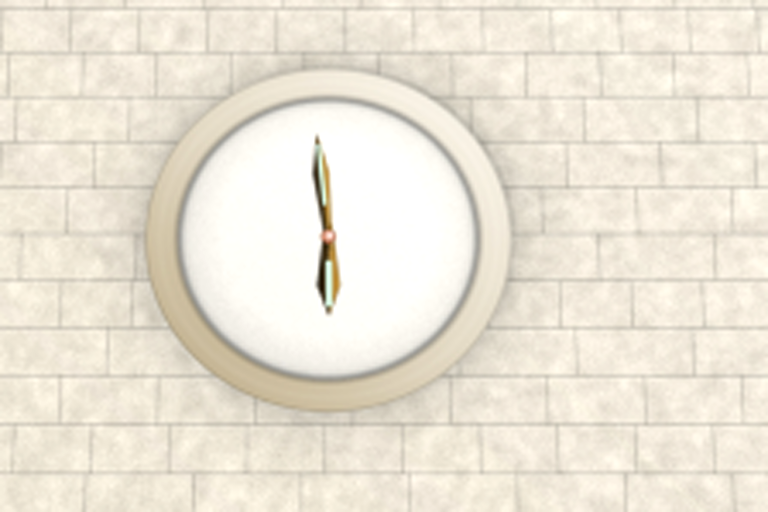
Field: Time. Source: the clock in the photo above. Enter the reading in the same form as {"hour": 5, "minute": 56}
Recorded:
{"hour": 5, "minute": 59}
